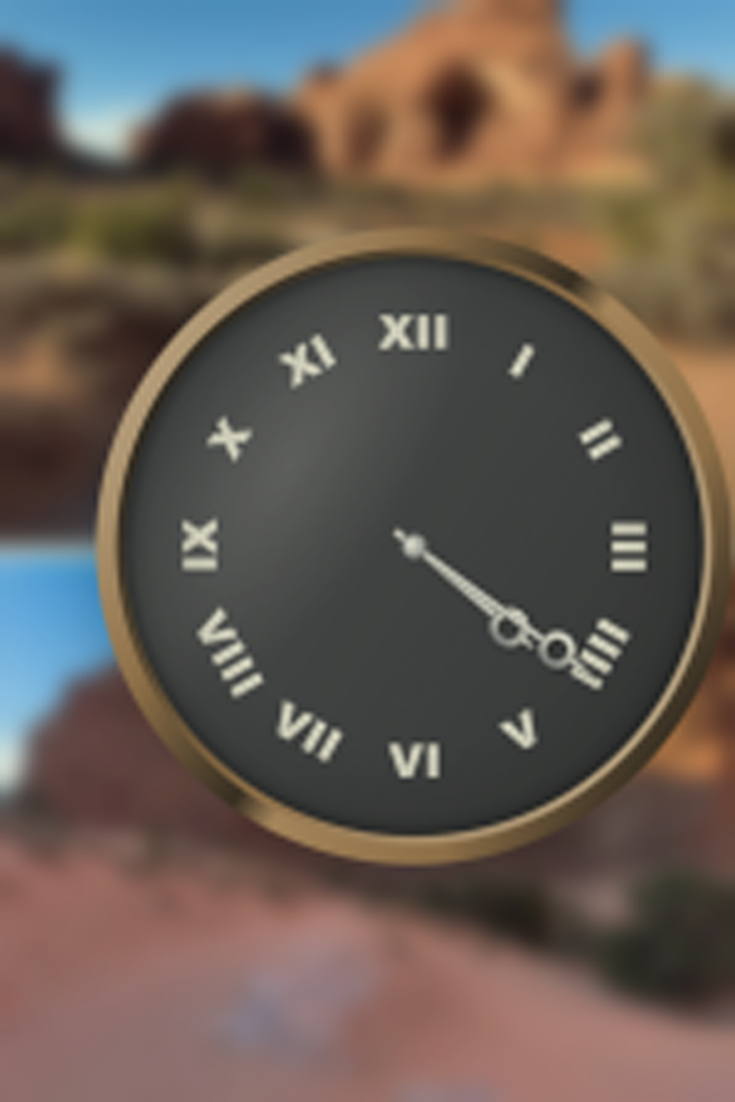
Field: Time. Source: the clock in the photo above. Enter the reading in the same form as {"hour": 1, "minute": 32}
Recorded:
{"hour": 4, "minute": 21}
